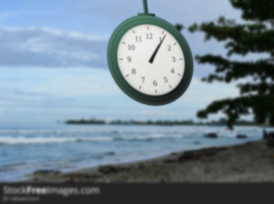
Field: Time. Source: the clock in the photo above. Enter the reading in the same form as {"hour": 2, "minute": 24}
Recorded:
{"hour": 1, "minute": 6}
